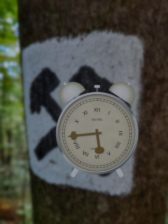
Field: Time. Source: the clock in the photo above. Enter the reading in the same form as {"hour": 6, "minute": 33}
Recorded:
{"hour": 5, "minute": 44}
